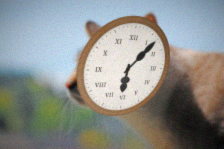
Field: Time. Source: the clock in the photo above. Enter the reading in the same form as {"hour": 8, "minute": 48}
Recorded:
{"hour": 6, "minute": 7}
